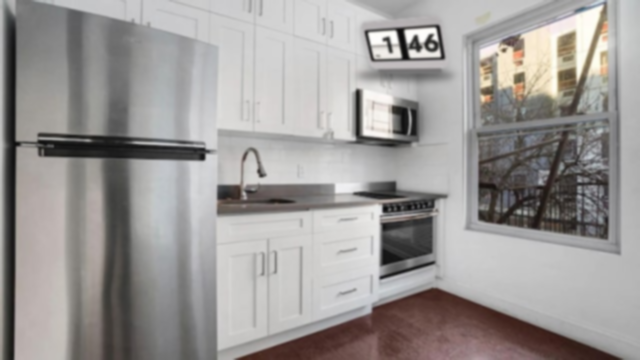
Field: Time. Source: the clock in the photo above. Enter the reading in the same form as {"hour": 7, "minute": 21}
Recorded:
{"hour": 1, "minute": 46}
